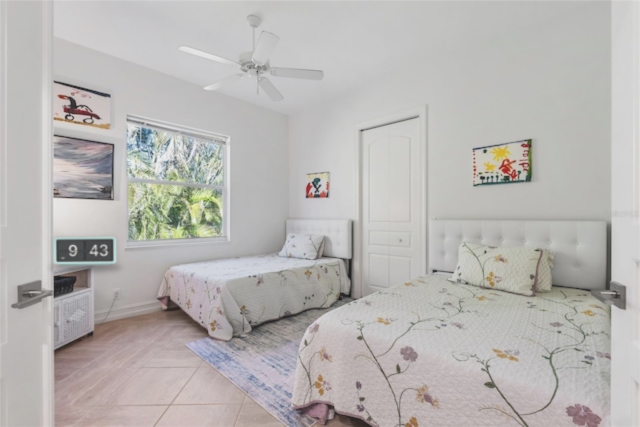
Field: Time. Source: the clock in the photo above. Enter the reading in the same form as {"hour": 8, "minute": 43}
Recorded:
{"hour": 9, "minute": 43}
